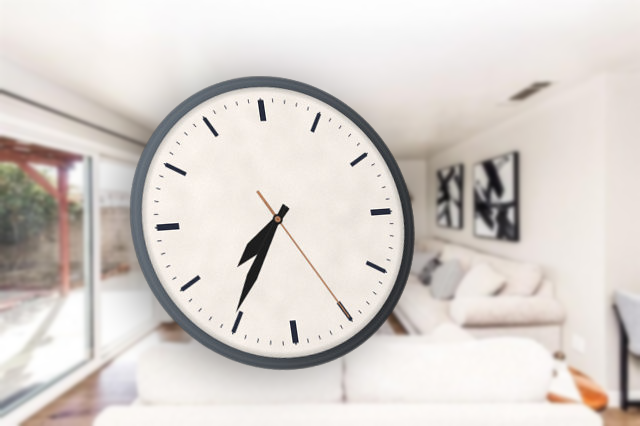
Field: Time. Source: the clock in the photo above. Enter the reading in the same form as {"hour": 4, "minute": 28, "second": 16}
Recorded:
{"hour": 7, "minute": 35, "second": 25}
